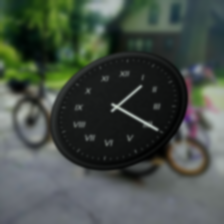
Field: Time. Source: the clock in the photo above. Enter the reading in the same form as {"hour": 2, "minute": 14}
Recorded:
{"hour": 1, "minute": 20}
